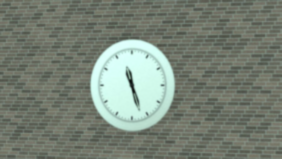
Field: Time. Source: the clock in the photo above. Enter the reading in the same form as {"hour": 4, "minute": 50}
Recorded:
{"hour": 11, "minute": 27}
